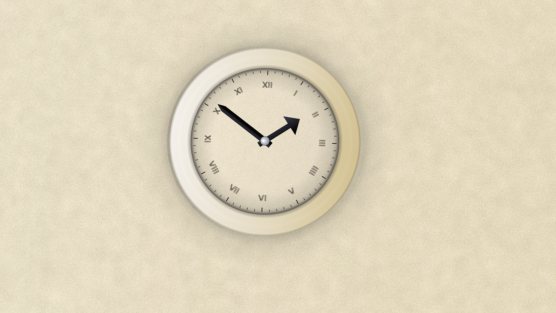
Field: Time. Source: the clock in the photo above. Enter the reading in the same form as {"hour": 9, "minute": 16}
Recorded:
{"hour": 1, "minute": 51}
